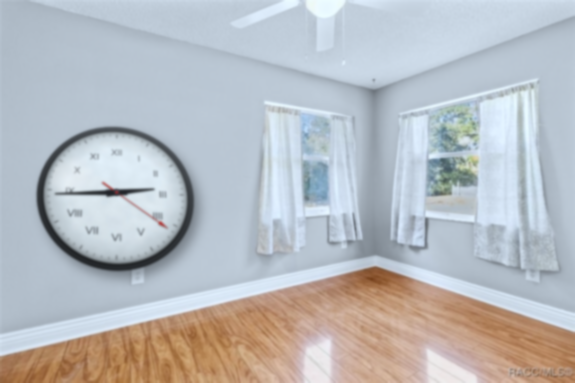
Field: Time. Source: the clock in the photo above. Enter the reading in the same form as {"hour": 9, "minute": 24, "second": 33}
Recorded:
{"hour": 2, "minute": 44, "second": 21}
